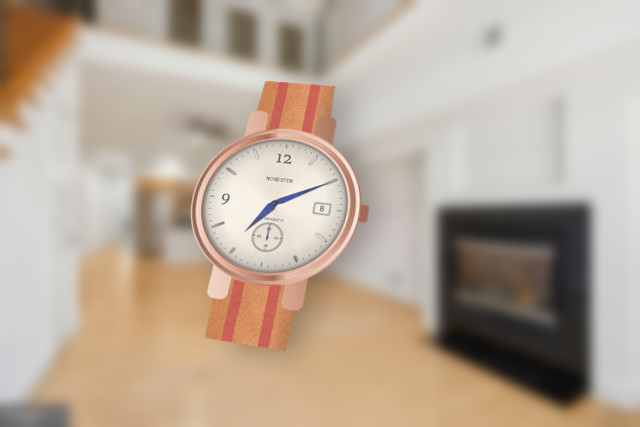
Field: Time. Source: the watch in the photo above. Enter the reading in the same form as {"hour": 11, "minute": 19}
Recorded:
{"hour": 7, "minute": 10}
